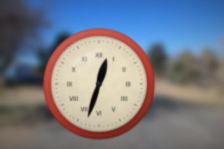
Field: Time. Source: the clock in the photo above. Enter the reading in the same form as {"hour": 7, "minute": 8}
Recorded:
{"hour": 12, "minute": 33}
